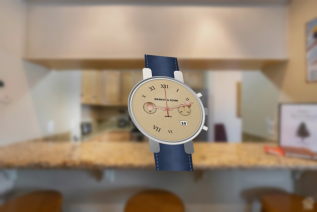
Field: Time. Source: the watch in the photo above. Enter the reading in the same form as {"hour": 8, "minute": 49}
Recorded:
{"hour": 9, "minute": 12}
